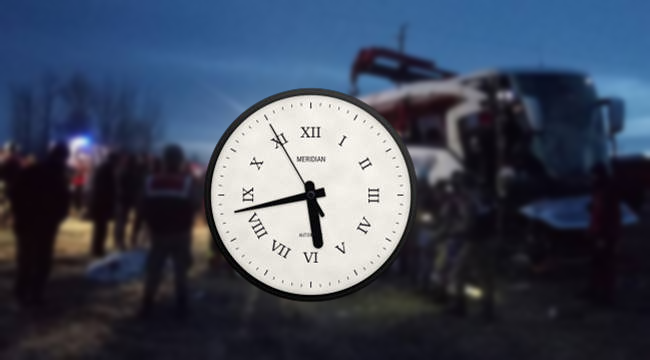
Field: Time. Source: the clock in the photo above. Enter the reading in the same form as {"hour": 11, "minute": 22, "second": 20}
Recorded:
{"hour": 5, "minute": 42, "second": 55}
